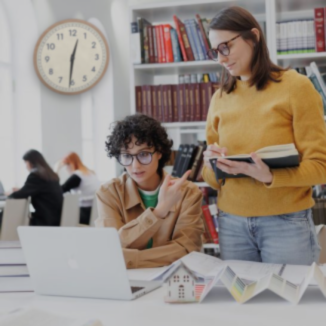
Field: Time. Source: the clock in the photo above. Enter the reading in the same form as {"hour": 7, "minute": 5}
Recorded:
{"hour": 12, "minute": 31}
